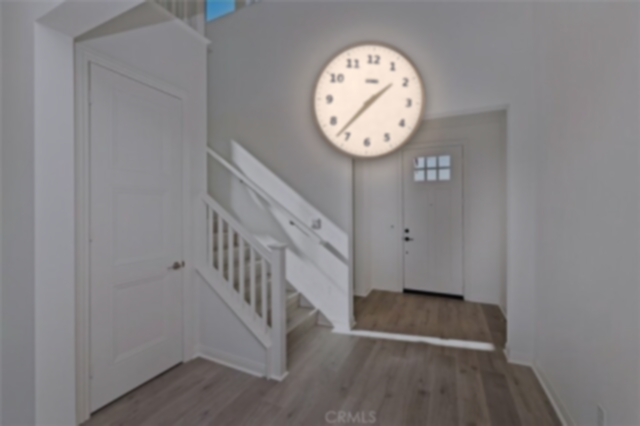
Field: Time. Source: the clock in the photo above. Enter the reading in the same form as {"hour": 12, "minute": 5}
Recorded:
{"hour": 1, "minute": 37}
